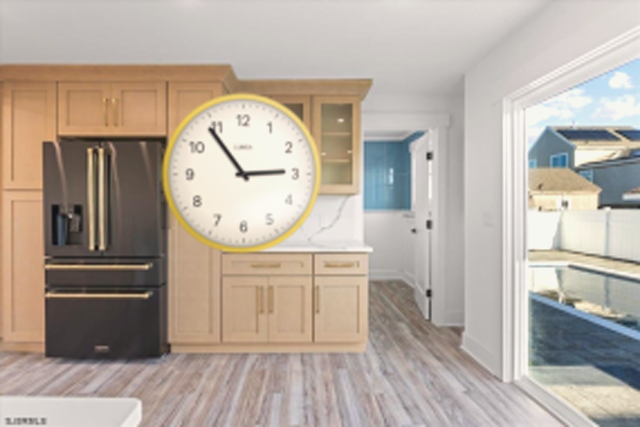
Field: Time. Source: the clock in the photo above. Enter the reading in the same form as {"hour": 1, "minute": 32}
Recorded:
{"hour": 2, "minute": 54}
